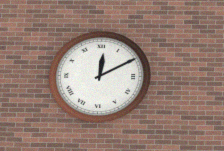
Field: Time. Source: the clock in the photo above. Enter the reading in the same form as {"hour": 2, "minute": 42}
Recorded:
{"hour": 12, "minute": 10}
